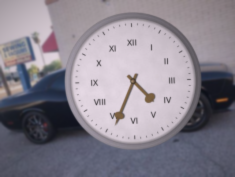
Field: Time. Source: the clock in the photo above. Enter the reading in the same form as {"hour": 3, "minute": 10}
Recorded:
{"hour": 4, "minute": 34}
